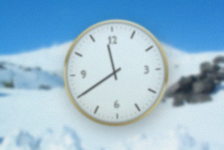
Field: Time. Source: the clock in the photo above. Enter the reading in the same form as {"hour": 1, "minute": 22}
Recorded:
{"hour": 11, "minute": 40}
